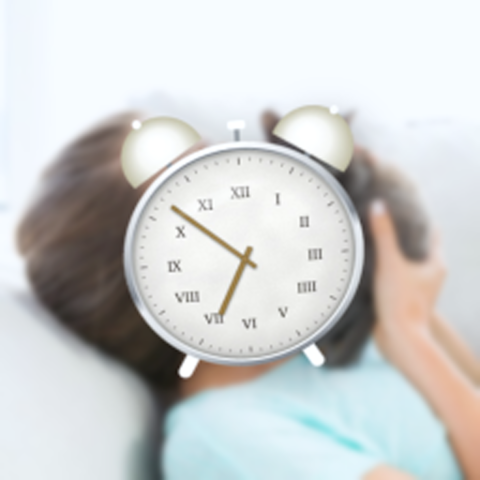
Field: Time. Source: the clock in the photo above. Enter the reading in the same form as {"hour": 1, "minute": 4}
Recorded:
{"hour": 6, "minute": 52}
